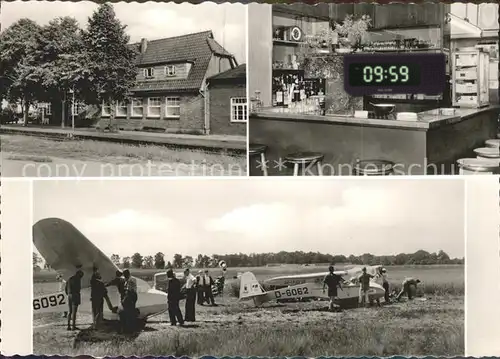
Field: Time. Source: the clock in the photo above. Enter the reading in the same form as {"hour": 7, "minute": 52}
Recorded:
{"hour": 9, "minute": 59}
